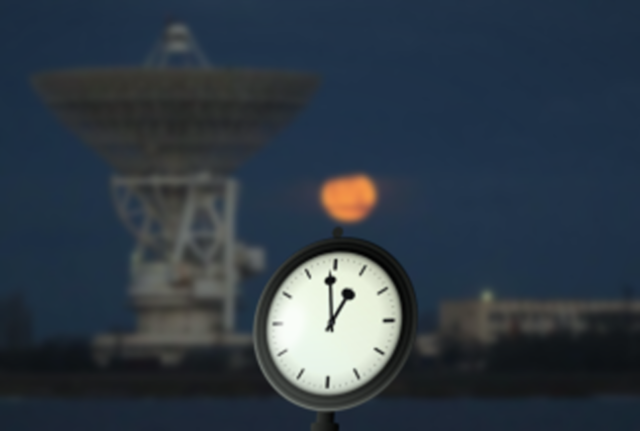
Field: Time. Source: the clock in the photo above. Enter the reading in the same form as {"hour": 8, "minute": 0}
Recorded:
{"hour": 12, "minute": 59}
